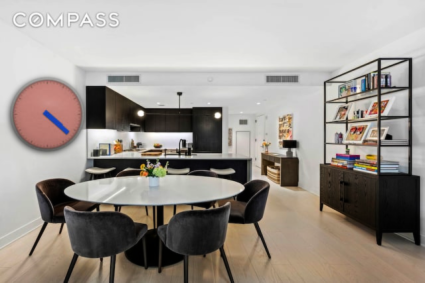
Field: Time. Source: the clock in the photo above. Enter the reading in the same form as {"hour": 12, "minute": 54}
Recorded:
{"hour": 4, "minute": 22}
